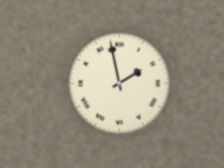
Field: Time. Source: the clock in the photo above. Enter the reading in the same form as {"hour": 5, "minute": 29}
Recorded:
{"hour": 1, "minute": 58}
